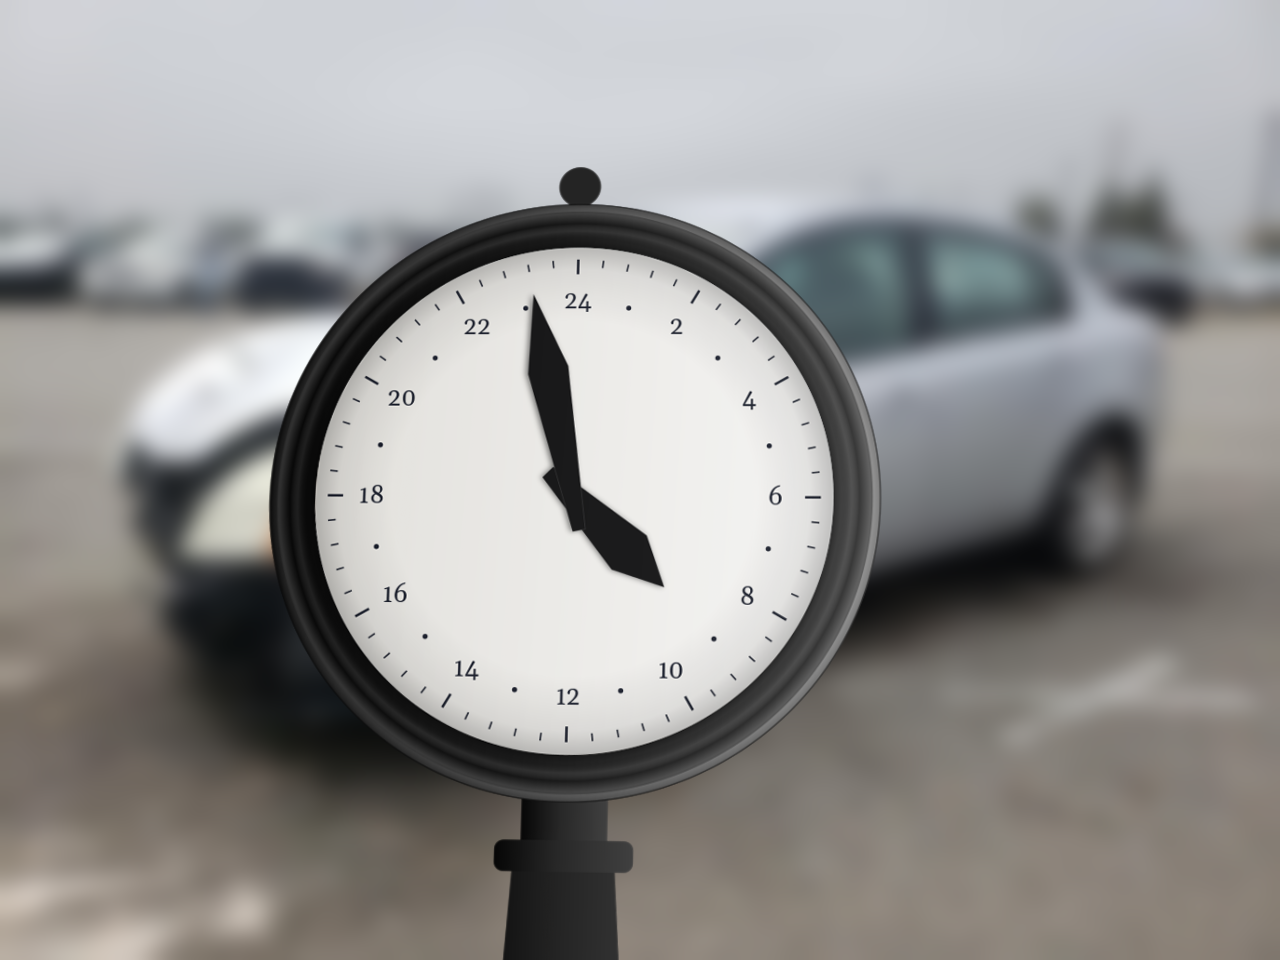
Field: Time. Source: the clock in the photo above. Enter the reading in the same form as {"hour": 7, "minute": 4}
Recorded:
{"hour": 8, "minute": 58}
